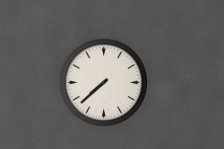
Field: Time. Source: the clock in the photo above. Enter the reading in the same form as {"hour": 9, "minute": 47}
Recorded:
{"hour": 7, "minute": 38}
